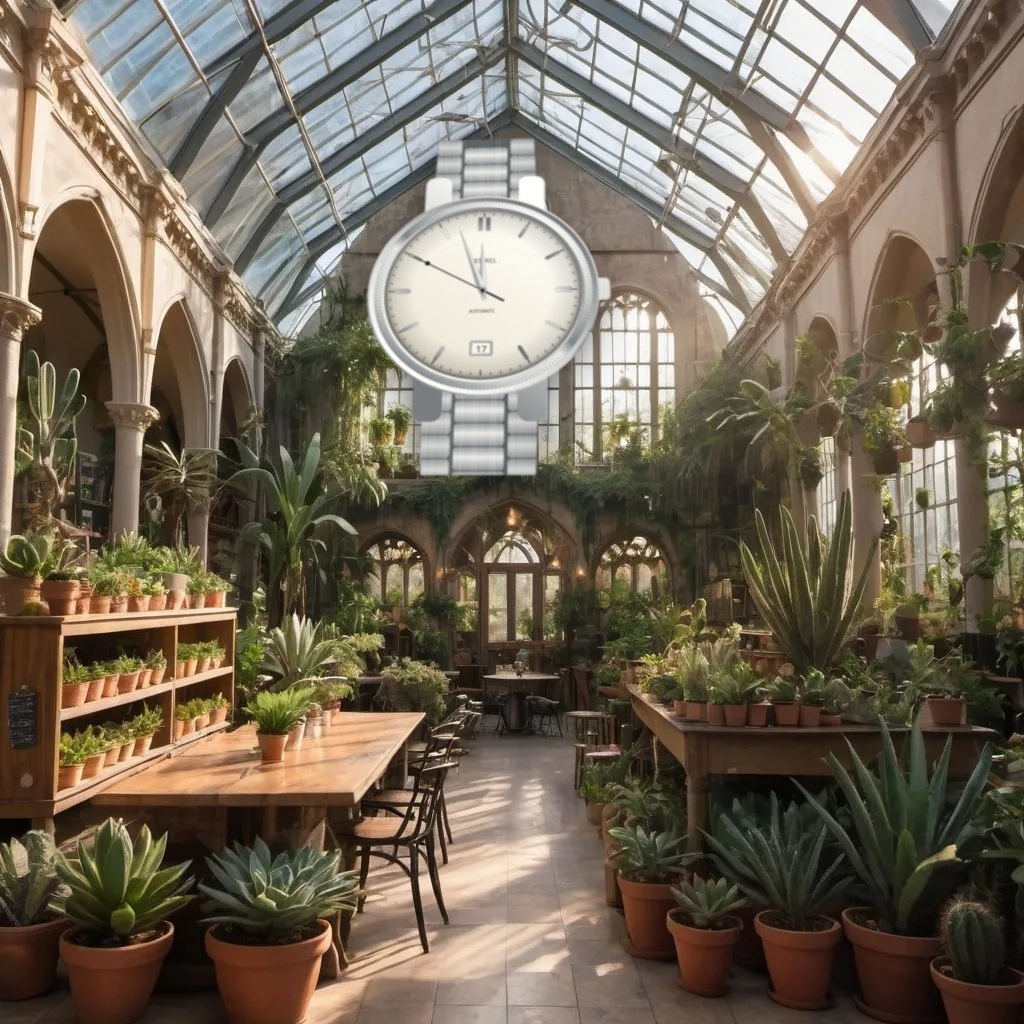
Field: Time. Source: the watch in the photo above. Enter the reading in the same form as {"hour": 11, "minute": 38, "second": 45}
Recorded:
{"hour": 11, "minute": 56, "second": 50}
